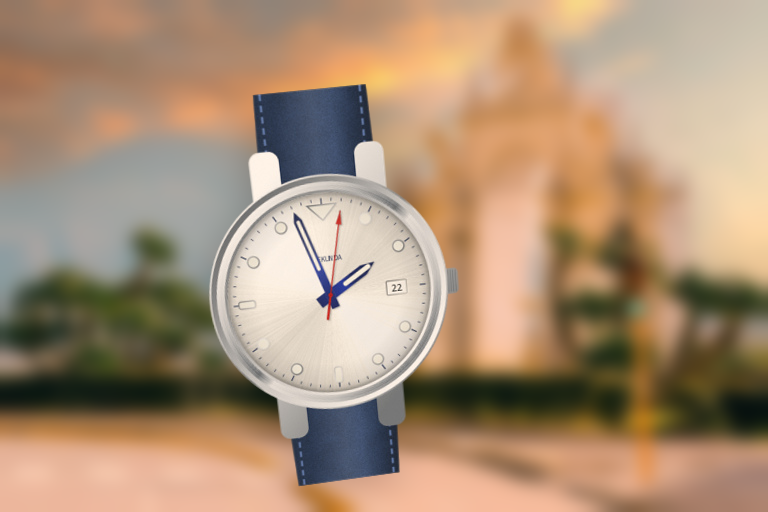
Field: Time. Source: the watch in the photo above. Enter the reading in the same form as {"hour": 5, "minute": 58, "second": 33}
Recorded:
{"hour": 1, "minute": 57, "second": 2}
